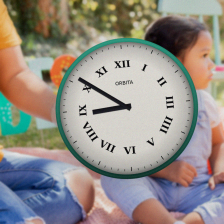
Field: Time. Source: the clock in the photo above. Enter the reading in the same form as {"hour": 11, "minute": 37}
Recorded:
{"hour": 8, "minute": 51}
